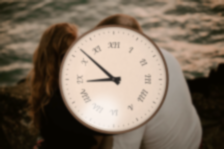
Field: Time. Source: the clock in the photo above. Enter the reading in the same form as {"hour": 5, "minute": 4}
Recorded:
{"hour": 8, "minute": 52}
